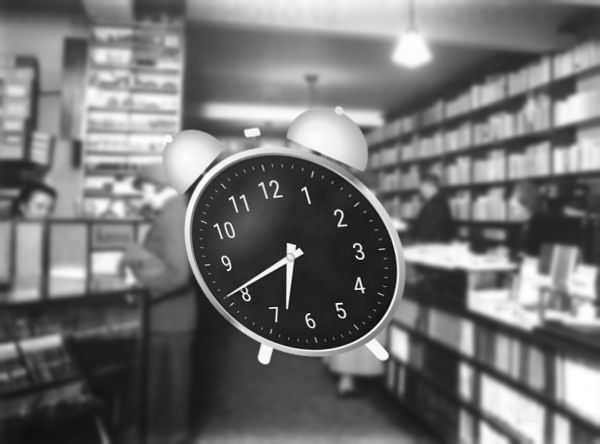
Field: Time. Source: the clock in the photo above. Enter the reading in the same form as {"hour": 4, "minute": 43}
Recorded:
{"hour": 6, "minute": 41}
